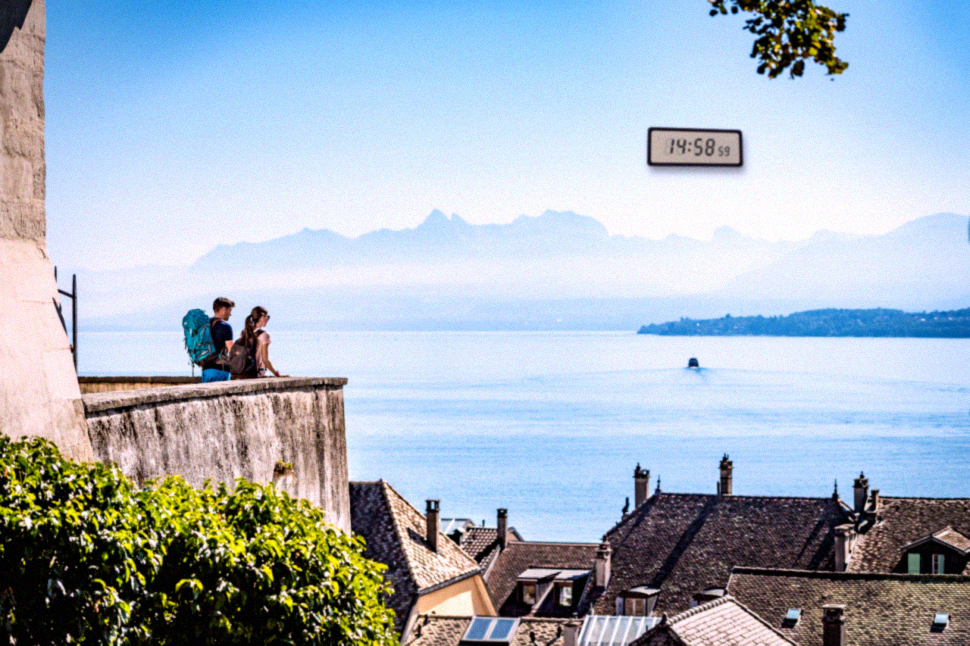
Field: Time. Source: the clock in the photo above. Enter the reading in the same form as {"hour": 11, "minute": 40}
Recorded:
{"hour": 14, "minute": 58}
